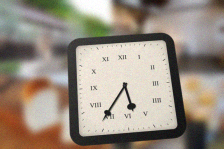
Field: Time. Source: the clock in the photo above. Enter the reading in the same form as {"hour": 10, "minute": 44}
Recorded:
{"hour": 5, "minute": 36}
